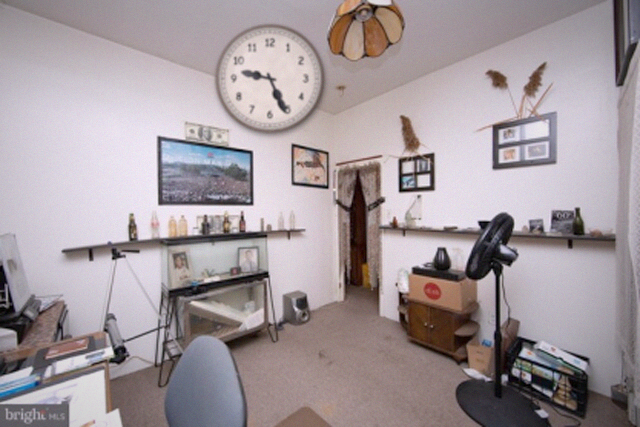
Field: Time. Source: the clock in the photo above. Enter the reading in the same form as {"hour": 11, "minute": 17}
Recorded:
{"hour": 9, "minute": 26}
